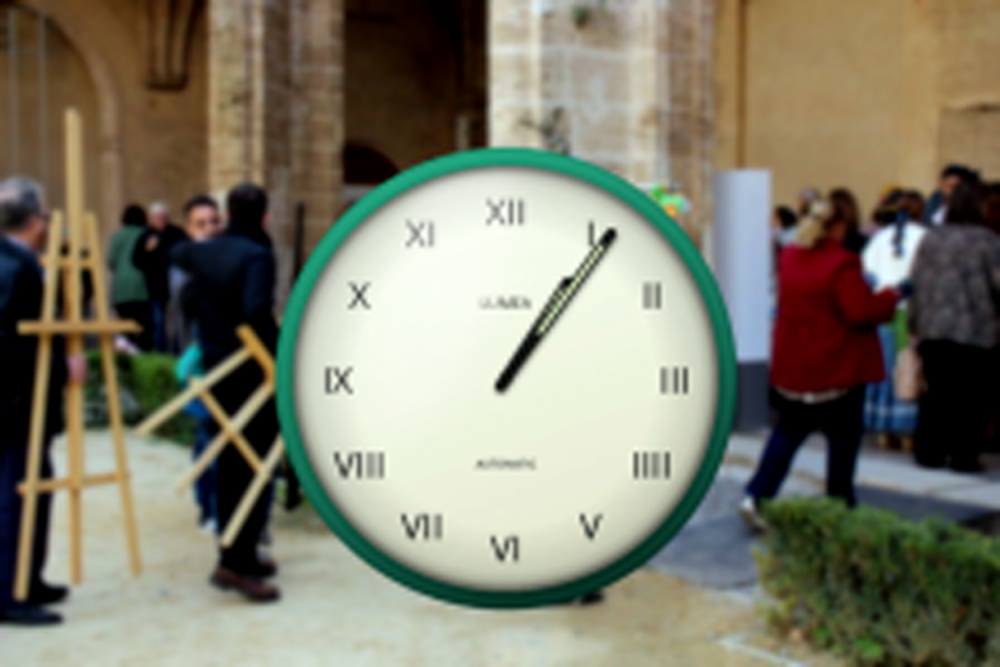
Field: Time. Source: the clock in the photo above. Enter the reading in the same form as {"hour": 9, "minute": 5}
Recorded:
{"hour": 1, "minute": 6}
